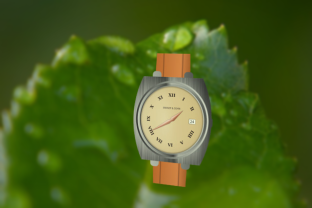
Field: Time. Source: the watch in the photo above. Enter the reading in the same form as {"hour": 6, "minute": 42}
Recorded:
{"hour": 1, "minute": 40}
